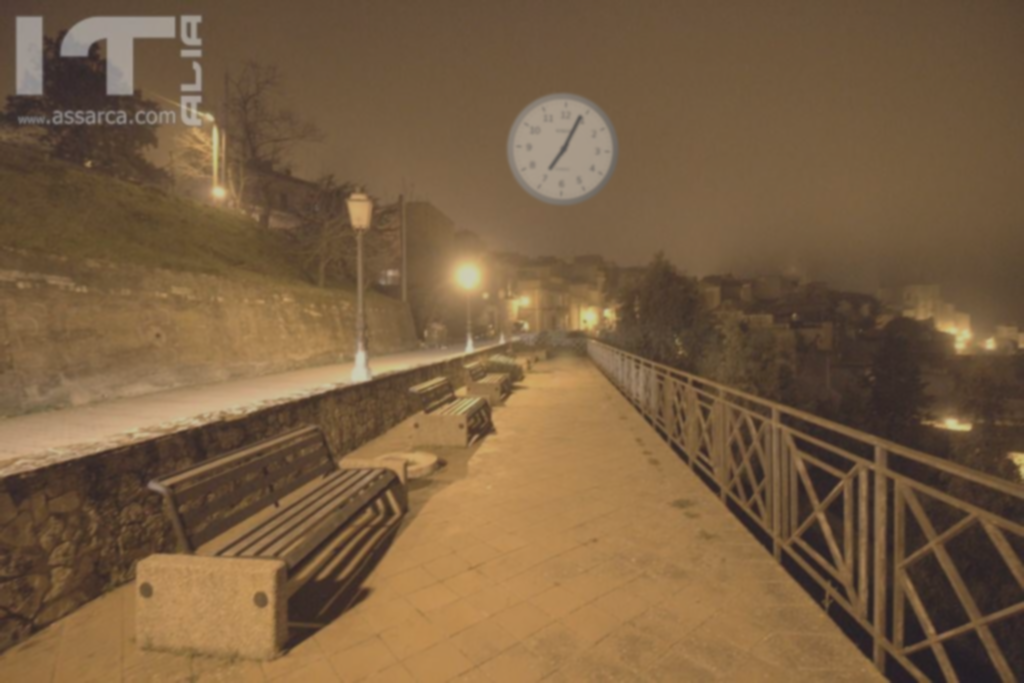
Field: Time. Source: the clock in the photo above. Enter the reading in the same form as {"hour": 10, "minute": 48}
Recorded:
{"hour": 7, "minute": 4}
